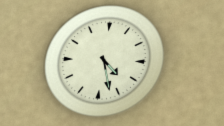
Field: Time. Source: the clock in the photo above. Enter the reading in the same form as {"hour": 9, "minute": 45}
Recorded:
{"hour": 4, "minute": 27}
